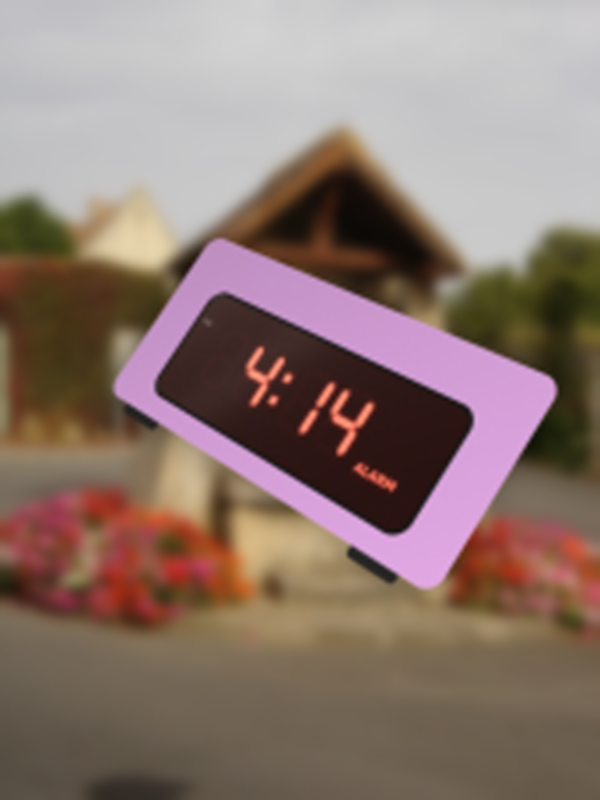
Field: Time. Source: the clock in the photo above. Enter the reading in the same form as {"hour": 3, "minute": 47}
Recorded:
{"hour": 4, "minute": 14}
